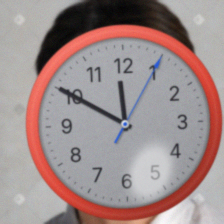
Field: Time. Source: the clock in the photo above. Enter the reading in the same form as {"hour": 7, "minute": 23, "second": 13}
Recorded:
{"hour": 11, "minute": 50, "second": 5}
